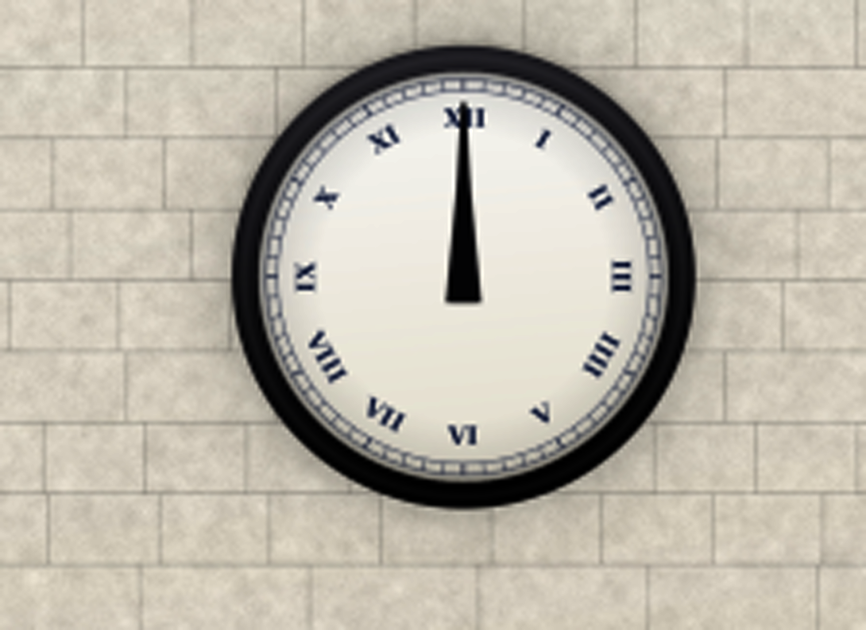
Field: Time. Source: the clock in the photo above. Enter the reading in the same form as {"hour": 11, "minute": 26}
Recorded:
{"hour": 12, "minute": 0}
